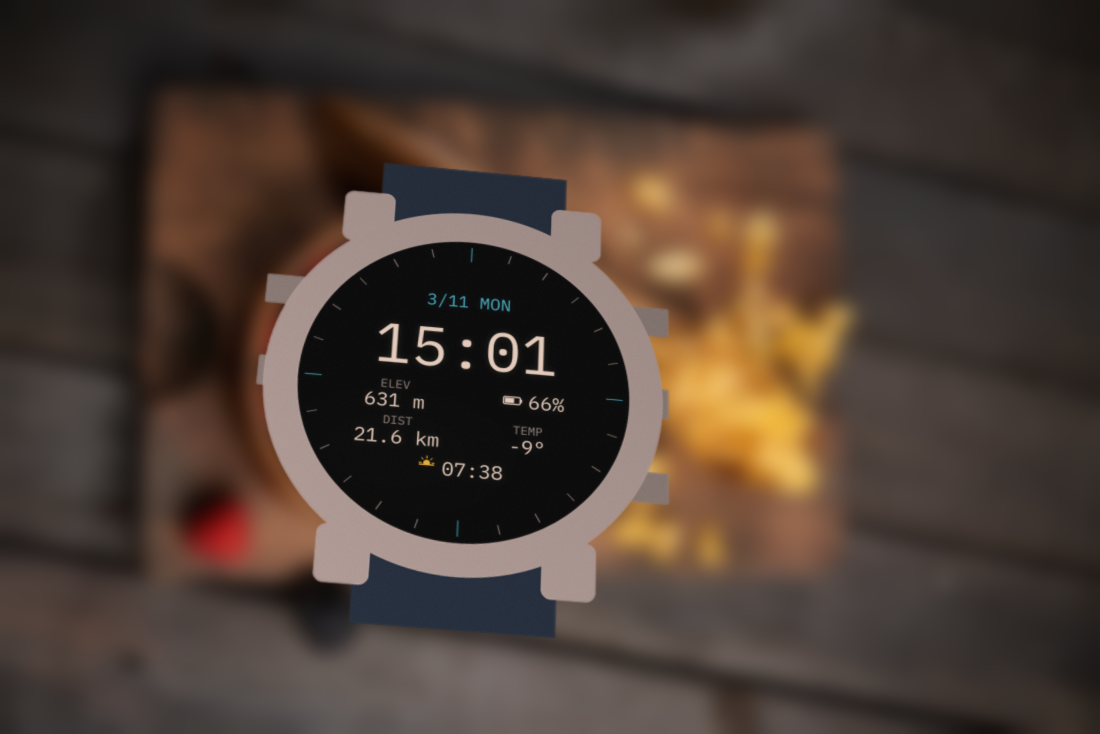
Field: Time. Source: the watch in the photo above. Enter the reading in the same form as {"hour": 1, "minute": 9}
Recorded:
{"hour": 15, "minute": 1}
